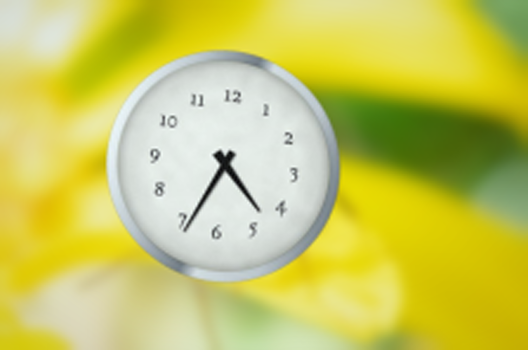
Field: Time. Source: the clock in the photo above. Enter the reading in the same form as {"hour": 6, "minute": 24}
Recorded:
{"hour": 4, "minute": 34}
